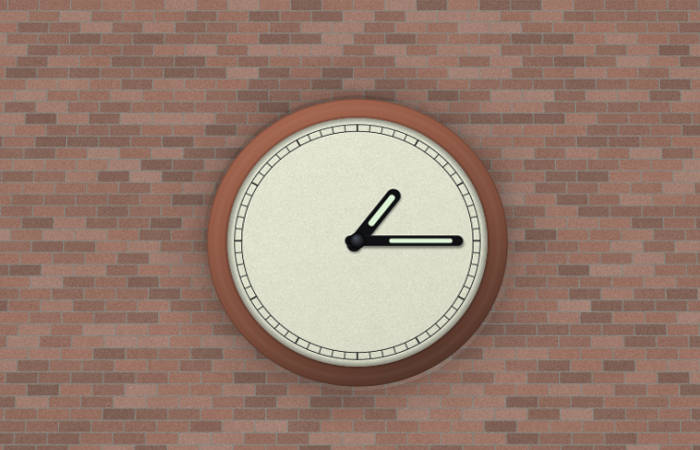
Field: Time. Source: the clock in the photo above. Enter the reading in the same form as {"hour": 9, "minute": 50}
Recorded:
{"hour": 1, "minute": 15}
